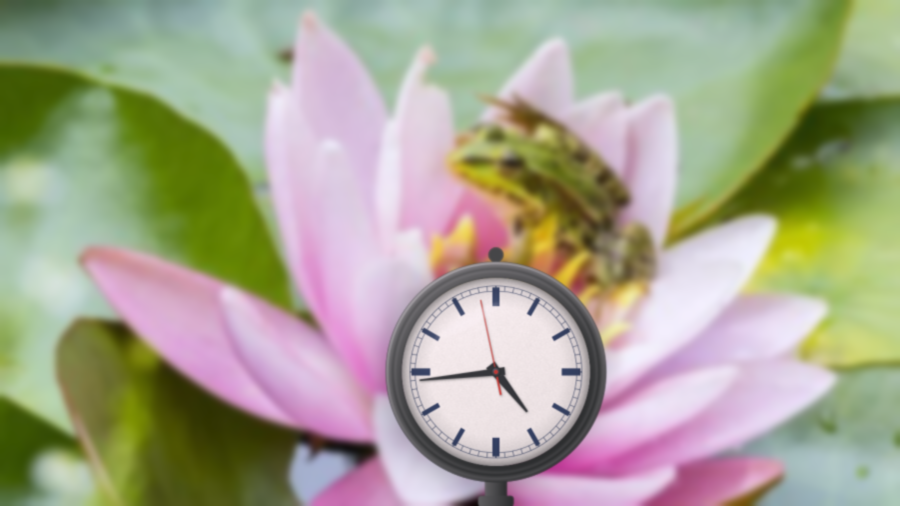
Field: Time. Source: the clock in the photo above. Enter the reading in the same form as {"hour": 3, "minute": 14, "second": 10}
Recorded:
{"hour": 4, "minute": 43, "second": 58}
